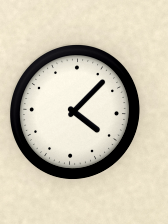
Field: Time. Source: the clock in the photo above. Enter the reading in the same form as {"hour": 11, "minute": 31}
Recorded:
{"hour": 4, "minute": 7}
